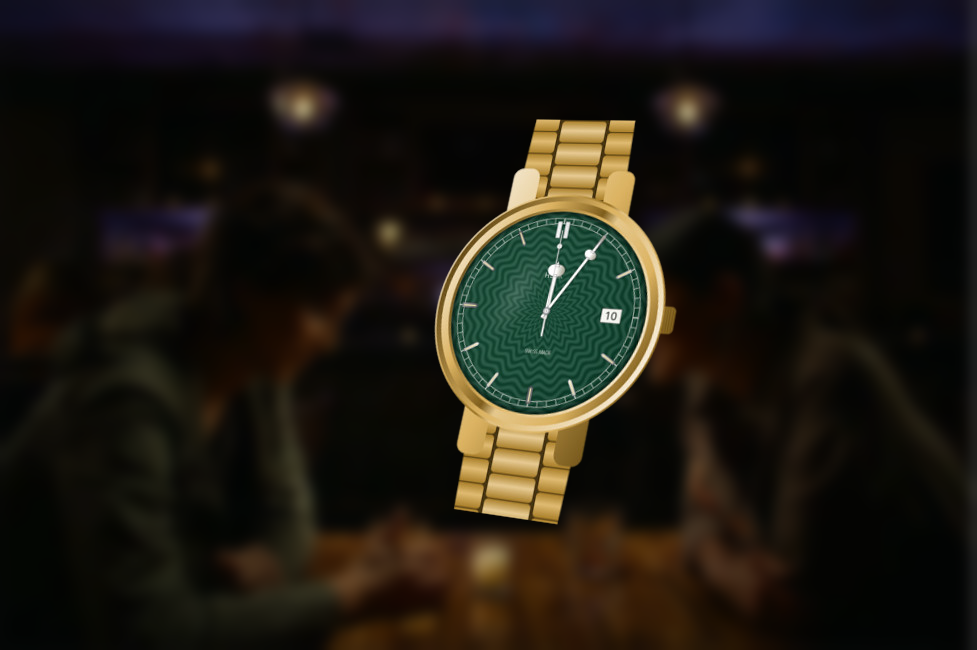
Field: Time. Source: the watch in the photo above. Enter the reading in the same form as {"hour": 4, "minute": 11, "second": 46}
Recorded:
{"hour": 12, "minute": 5, "second": 0}
